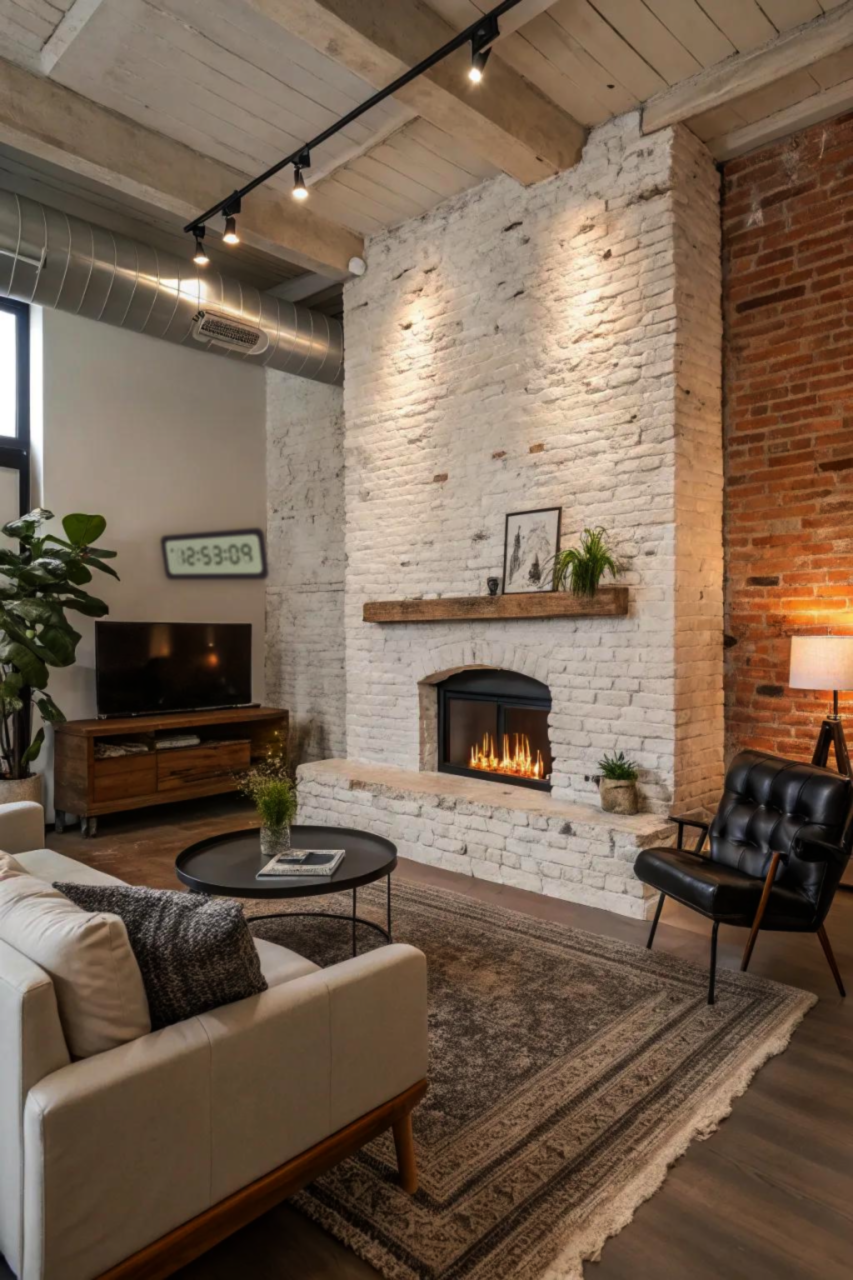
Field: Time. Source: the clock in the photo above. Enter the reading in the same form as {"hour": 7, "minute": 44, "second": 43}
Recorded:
{"hour": 12, "minute": 53, "second": 9}
